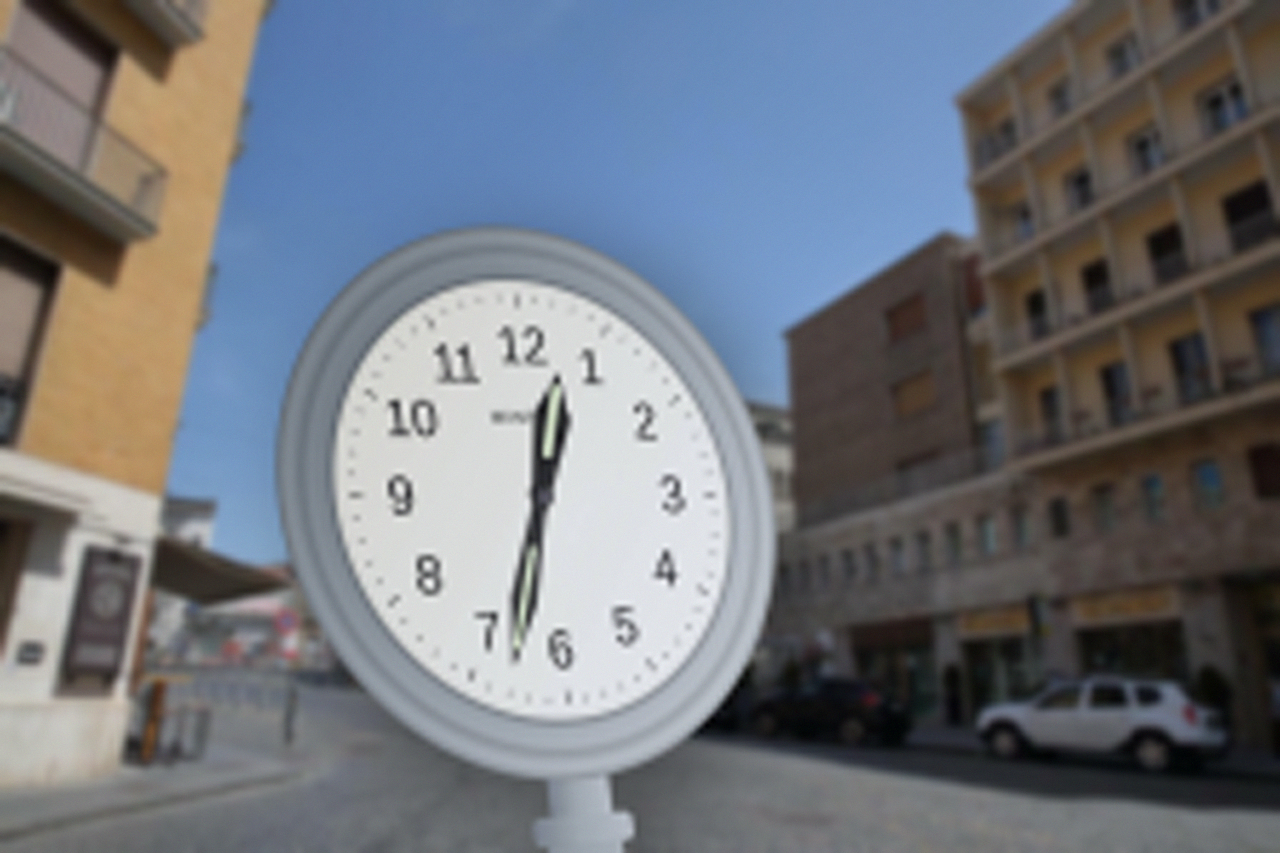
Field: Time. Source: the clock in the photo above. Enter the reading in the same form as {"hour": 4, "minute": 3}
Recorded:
{"hour": 12, "minute": 33}
